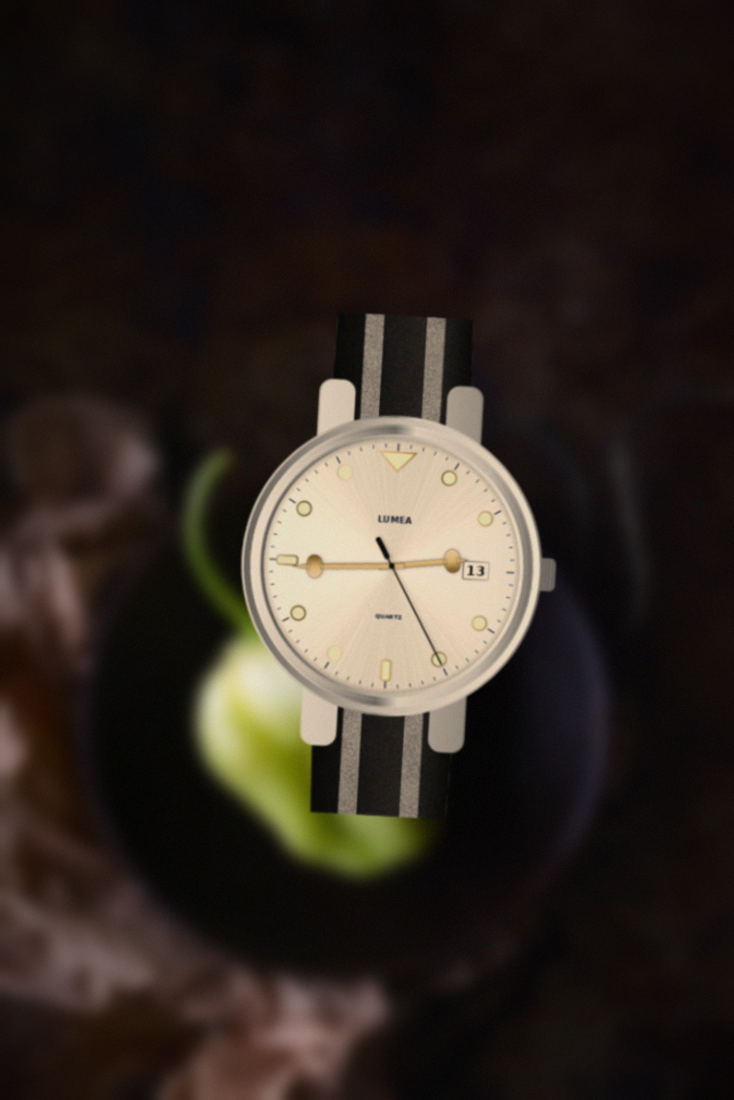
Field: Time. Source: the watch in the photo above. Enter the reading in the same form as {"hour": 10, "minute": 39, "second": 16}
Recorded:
{"hour": 2, "minute": 44, "second": 25}
